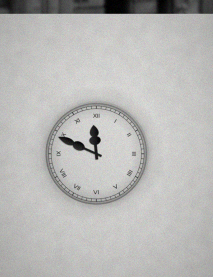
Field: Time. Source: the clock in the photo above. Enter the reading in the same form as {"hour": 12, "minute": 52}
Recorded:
{"hour": 11, "minute": 49}
